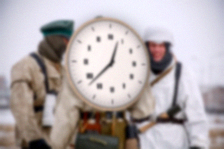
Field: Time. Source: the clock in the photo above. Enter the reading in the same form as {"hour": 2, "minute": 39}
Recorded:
{"hour": 12, "minute": 38}
